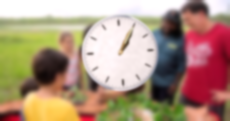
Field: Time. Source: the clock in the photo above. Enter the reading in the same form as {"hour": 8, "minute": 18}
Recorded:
{"hour": 1, "minute": 5}
